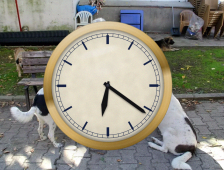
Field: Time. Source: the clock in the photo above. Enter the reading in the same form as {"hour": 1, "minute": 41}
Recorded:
{"hour": 6, "minute": 21}
